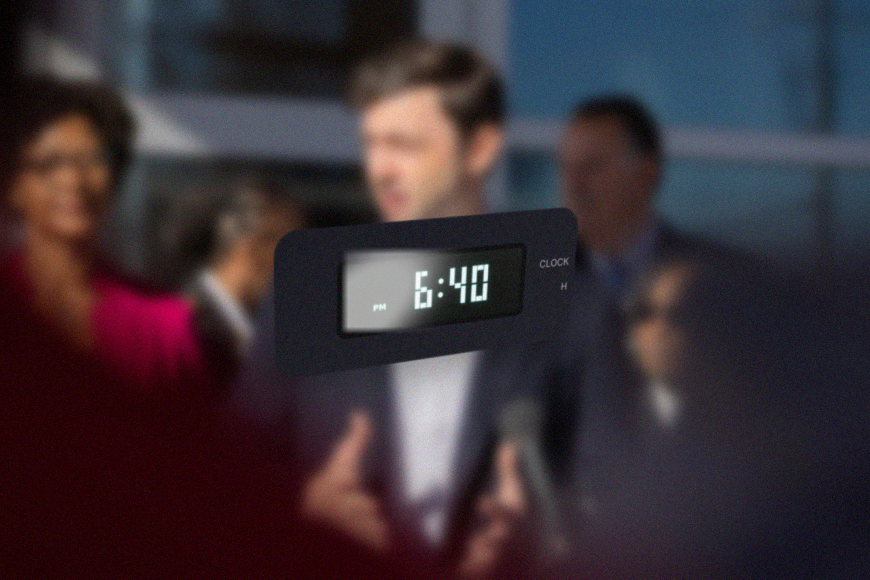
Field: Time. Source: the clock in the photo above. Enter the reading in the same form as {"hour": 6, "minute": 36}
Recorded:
{"hour": 6, "minute": 40}
